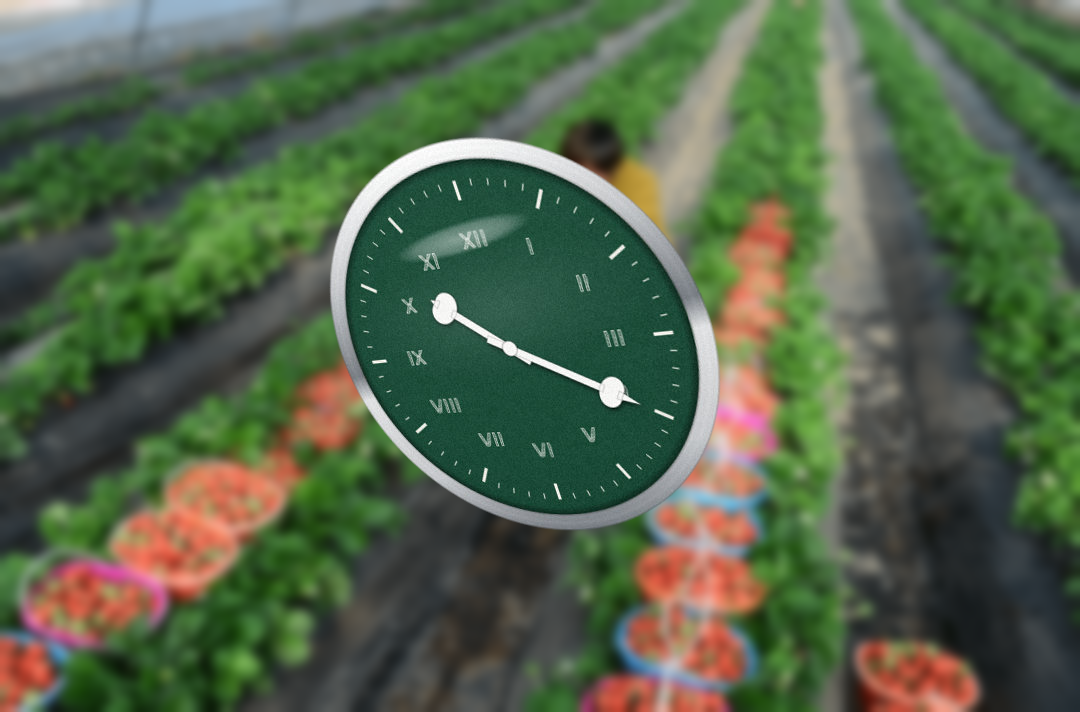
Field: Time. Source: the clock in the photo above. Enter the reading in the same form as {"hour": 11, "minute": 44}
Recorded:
{"hour": 10, "minute": 20}
